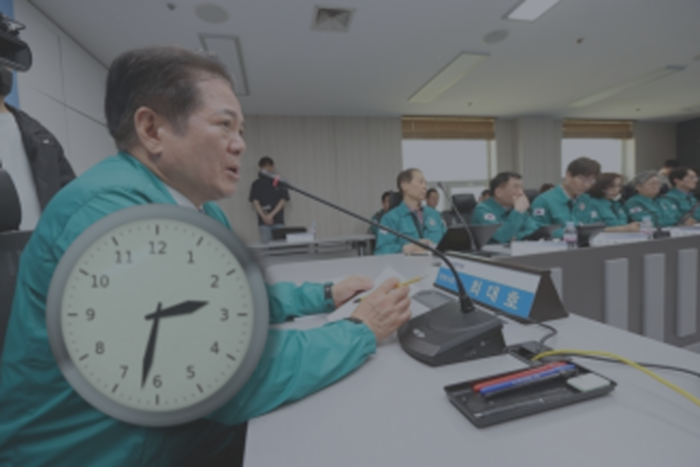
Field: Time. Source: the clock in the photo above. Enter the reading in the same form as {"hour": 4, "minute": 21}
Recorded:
{"hour": 2, "minute": 32}
